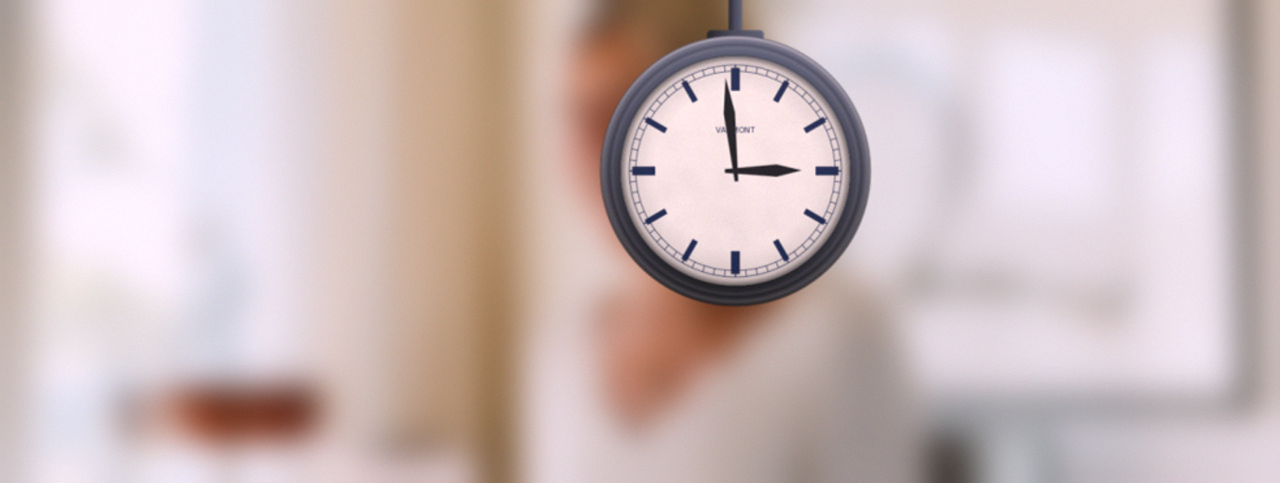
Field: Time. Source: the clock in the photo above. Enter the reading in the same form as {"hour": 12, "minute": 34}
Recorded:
{"hour": 2, "minute": 59}
